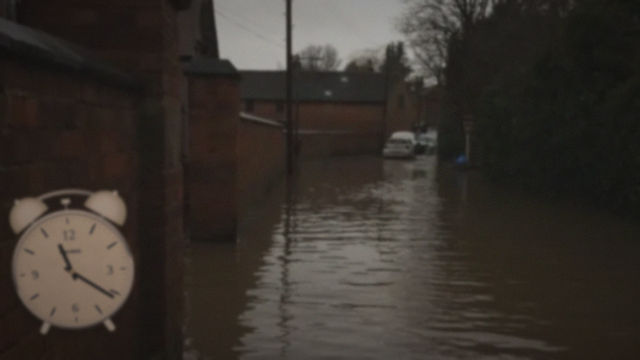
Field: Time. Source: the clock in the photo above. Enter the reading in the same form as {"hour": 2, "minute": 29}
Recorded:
{"hour": 11, "minute": 21}
